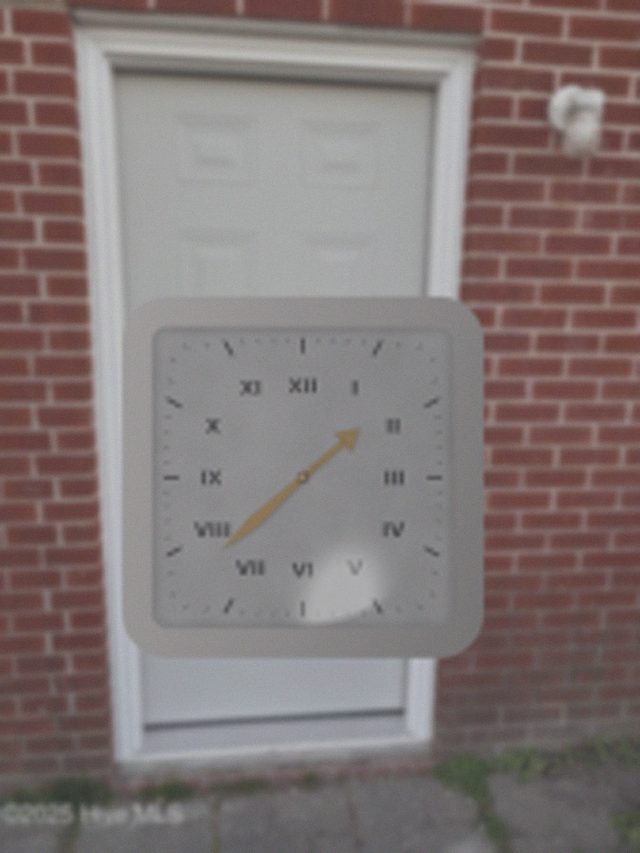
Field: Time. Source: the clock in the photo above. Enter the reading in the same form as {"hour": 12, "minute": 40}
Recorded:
{"hour": 1, "minute": 38}
